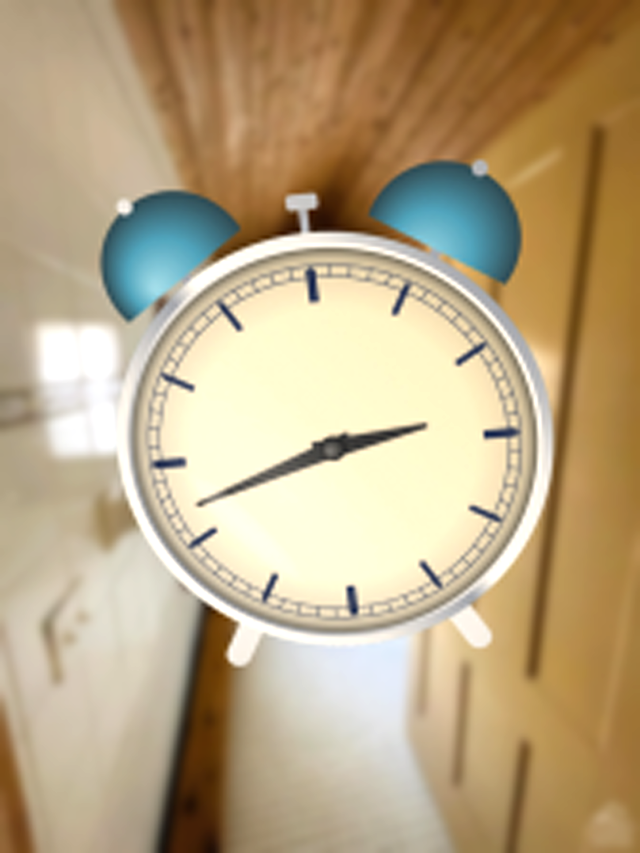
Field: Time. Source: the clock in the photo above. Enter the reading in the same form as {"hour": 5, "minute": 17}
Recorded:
{"hour": 2, "minute": 42}
